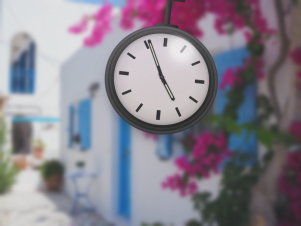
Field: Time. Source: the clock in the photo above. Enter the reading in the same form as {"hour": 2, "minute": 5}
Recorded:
{"hour": 4, "minute": 56}
